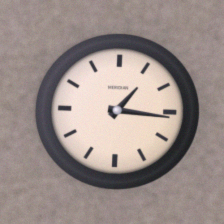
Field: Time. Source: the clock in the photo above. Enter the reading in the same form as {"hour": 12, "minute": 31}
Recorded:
{"hour": 1, "minute": 16}
